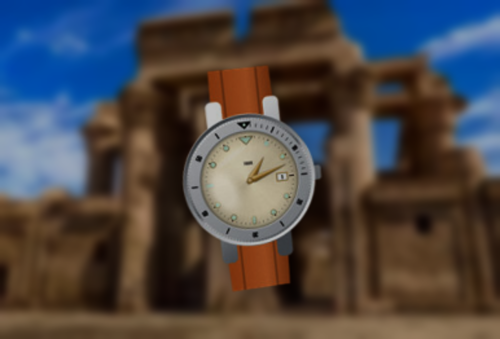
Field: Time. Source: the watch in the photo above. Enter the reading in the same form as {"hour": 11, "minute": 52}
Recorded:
{"hour": 1, "minute": 12}
